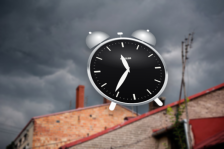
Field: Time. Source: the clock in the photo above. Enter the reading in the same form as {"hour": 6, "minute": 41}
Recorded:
{"hour": 11, "minute": 36}
